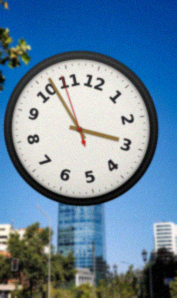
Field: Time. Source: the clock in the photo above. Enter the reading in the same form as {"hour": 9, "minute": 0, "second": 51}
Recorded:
{"hour": 2, "minute": 51, "second": 54}
